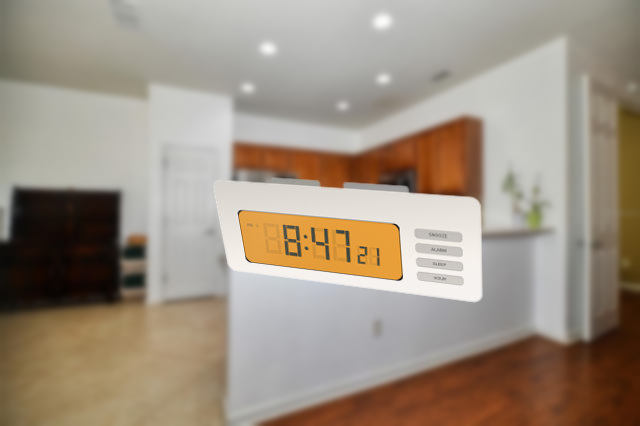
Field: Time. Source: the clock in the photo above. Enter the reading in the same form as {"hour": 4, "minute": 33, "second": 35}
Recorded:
{"hour": 8, "minute": 47, "second": 21}
